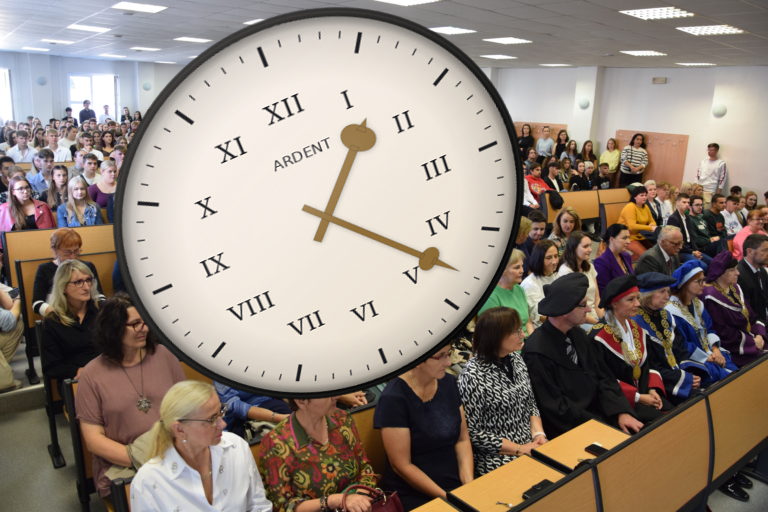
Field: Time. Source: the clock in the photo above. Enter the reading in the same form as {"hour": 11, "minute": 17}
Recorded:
{"hour": 1, "minute": 23}
